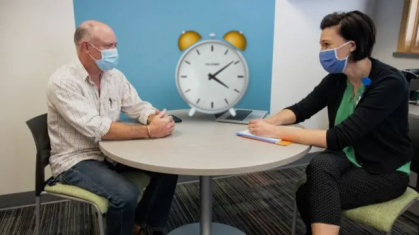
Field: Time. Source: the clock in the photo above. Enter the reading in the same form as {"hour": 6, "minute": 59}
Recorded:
{"hour": 4, "minute": 9}
